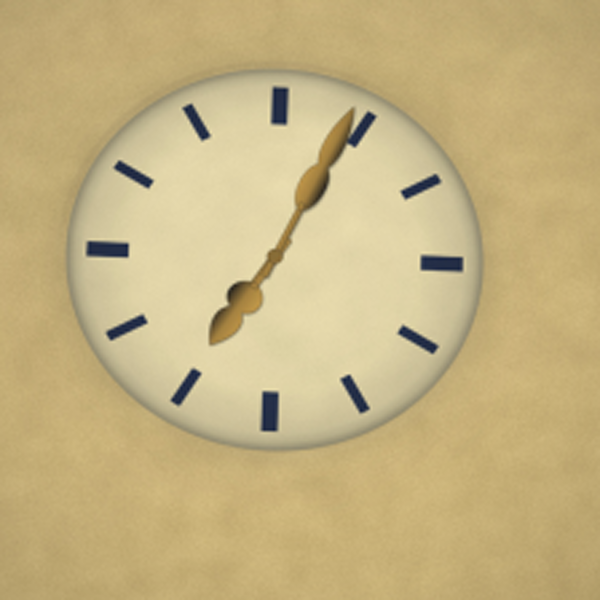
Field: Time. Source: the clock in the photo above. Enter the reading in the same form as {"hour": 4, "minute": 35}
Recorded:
{"hour": 7, "minute": 4}
